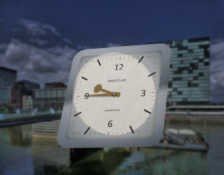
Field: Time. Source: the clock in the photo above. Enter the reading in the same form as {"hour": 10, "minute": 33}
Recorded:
{"hour": 9, "minute": 45}
